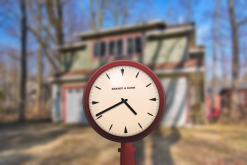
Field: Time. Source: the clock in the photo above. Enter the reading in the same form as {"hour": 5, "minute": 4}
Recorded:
{"hour": 4, "minute": 41}
